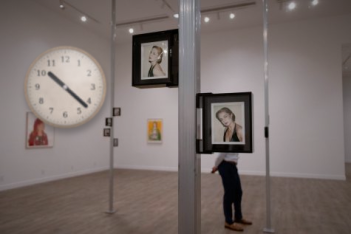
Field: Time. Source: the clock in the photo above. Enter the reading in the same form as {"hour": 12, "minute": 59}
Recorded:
{"hour": 10, "minute": 22}
